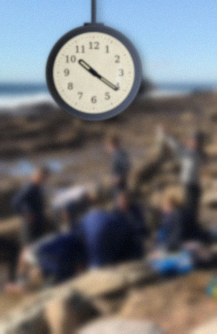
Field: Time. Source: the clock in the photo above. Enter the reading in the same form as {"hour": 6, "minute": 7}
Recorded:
{"hour": 10, "minute": 21}
